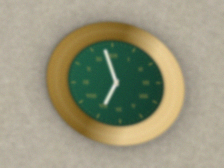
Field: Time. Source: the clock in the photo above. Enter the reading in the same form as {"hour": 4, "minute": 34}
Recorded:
{"hour": 6, "minute": 58}
